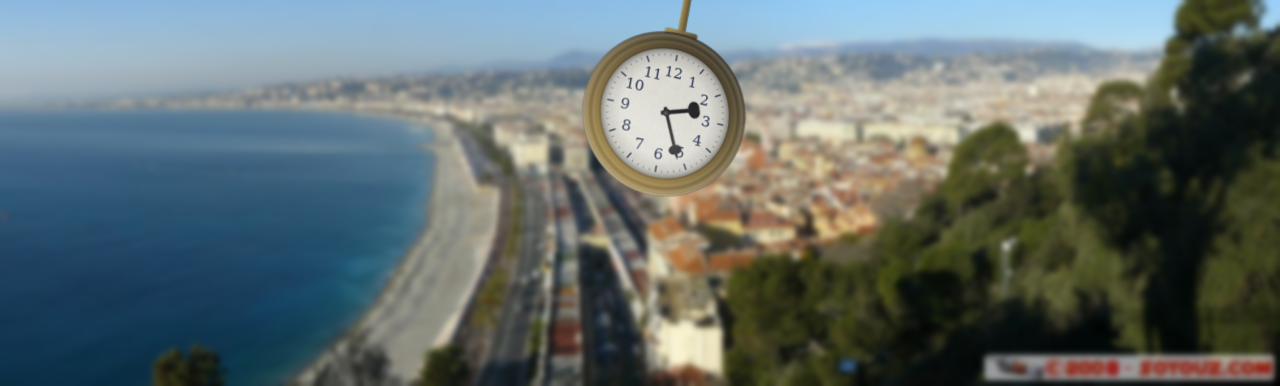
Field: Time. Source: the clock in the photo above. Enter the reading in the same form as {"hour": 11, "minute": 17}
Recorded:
{"hour": 2, "minute": 26}
